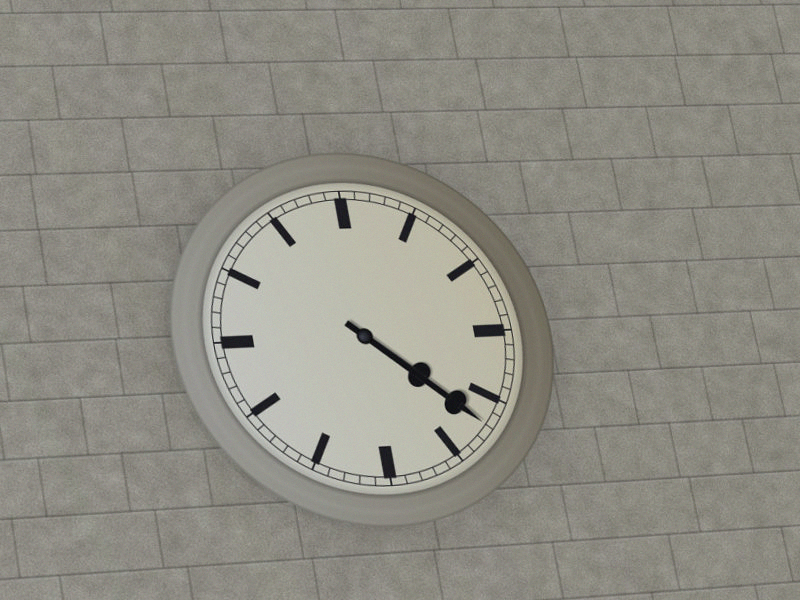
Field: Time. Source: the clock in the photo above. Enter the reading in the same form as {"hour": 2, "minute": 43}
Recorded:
{"hour": 4, "minute": 22}
